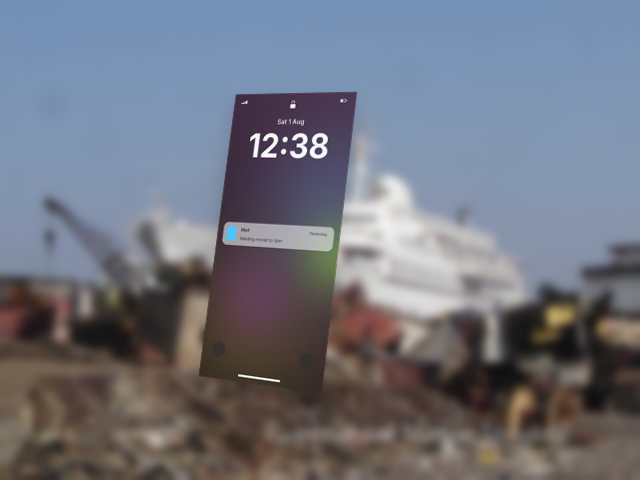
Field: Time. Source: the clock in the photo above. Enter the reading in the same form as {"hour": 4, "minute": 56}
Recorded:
{"hour": 12, "minute": 38}
